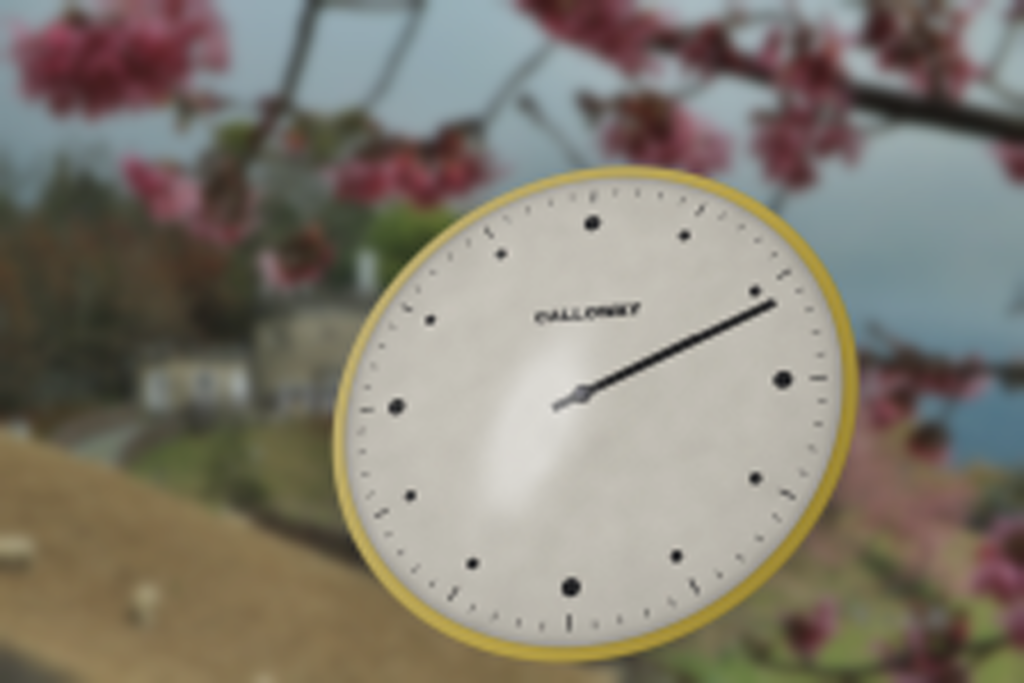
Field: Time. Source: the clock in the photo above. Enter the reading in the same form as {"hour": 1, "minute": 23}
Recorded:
{"hour": 2, "minute": 11}
